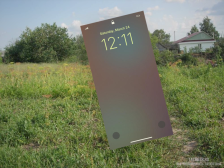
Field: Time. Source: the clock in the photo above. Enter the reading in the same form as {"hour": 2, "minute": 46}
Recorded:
{"hour": 12, "minute": 11}
